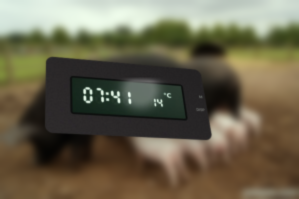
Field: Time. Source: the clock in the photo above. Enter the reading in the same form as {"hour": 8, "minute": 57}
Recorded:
{"hour": 7, "minute": 41}
